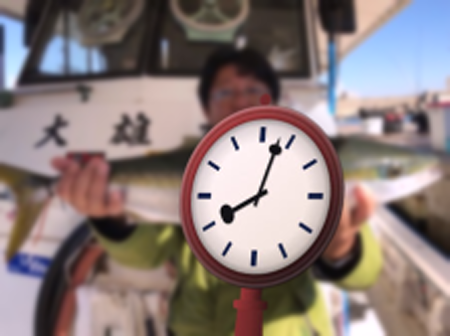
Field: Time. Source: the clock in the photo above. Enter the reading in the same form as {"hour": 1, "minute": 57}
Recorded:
{"hour": 8, "minute": 3}
